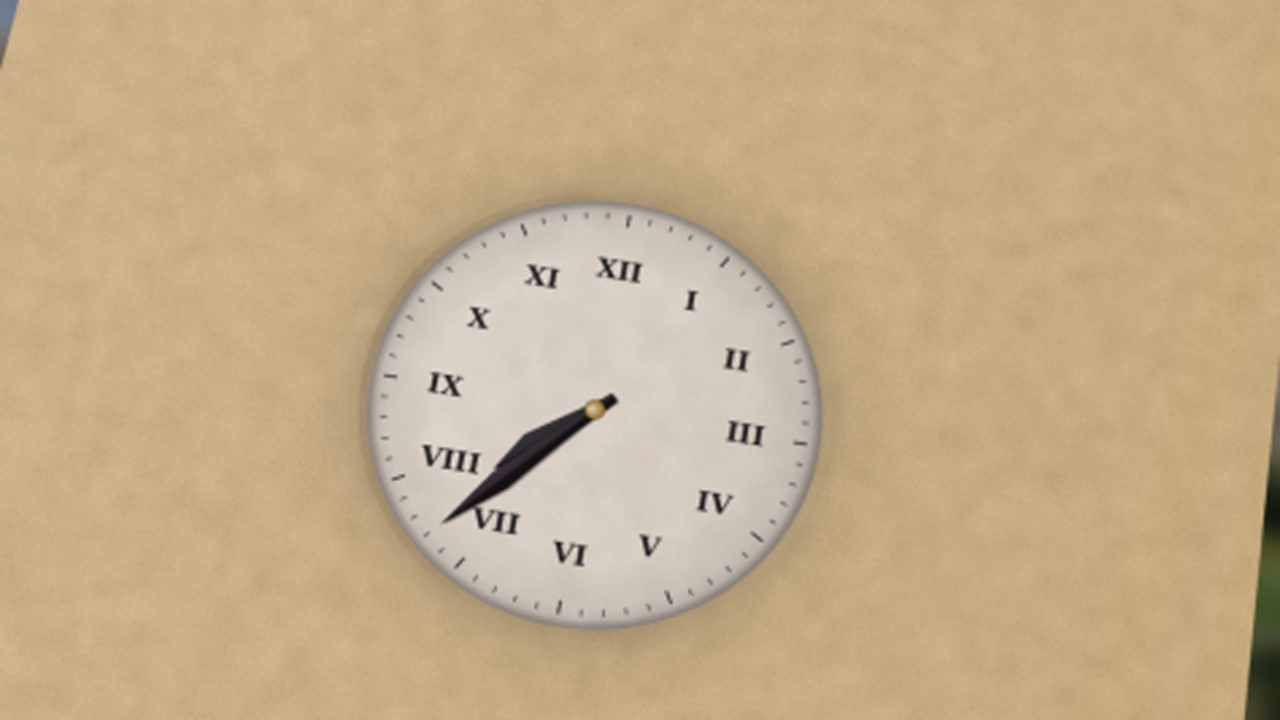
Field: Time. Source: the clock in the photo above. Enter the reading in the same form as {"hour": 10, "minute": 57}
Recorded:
{"hour": 7, "minute": 37}
